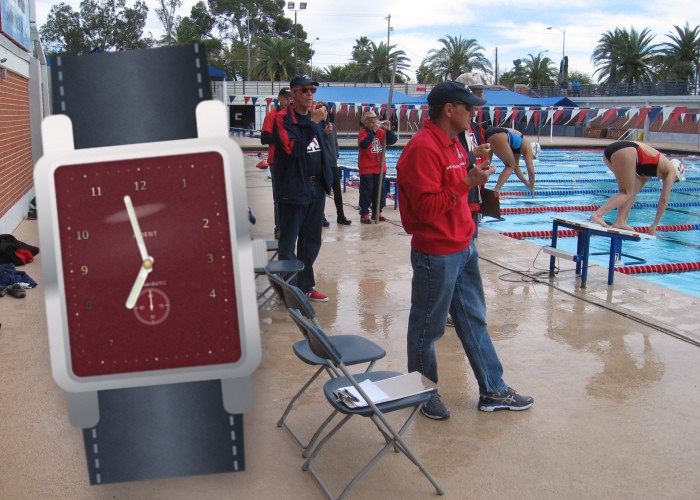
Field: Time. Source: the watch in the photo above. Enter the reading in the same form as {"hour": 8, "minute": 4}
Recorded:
{"hour": 6, "minute": 58}
